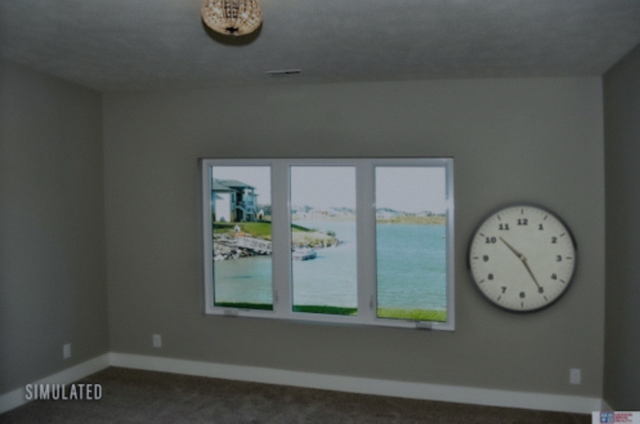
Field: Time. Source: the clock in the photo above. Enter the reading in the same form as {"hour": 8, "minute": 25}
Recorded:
{"hour": 10, "minute": 25}
